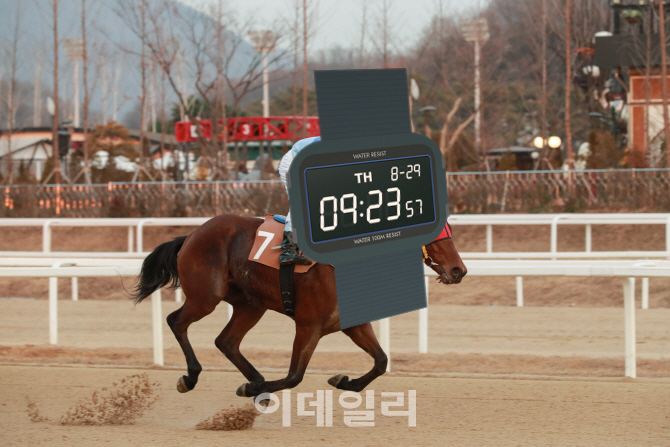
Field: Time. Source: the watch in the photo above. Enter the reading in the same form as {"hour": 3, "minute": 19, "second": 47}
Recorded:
{"hour": 9, "minute": 23, "second": 57}
